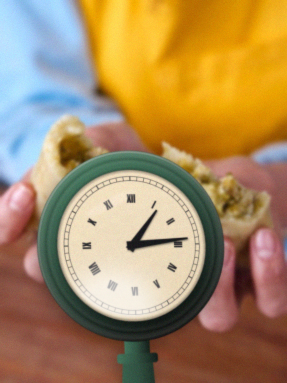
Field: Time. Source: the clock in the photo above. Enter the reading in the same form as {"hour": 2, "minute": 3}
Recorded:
{"hour": 1, "minute": 14}
